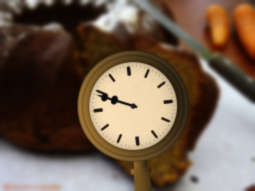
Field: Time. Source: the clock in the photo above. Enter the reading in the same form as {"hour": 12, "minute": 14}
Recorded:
{"hour": 9, "minute": 49}
